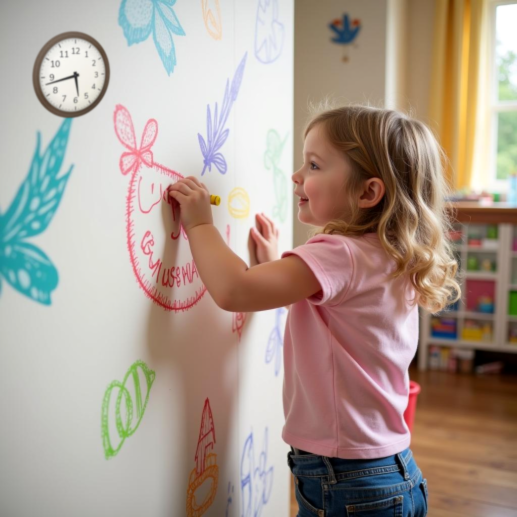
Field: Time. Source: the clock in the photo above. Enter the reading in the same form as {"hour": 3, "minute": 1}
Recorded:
{"hour": 5, "minute": 43}
